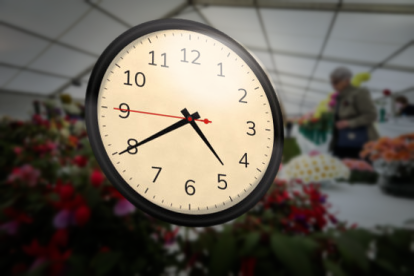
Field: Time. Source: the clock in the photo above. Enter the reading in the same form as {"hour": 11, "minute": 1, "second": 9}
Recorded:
{"hour": 4, "minute": 39, "second": 45}
